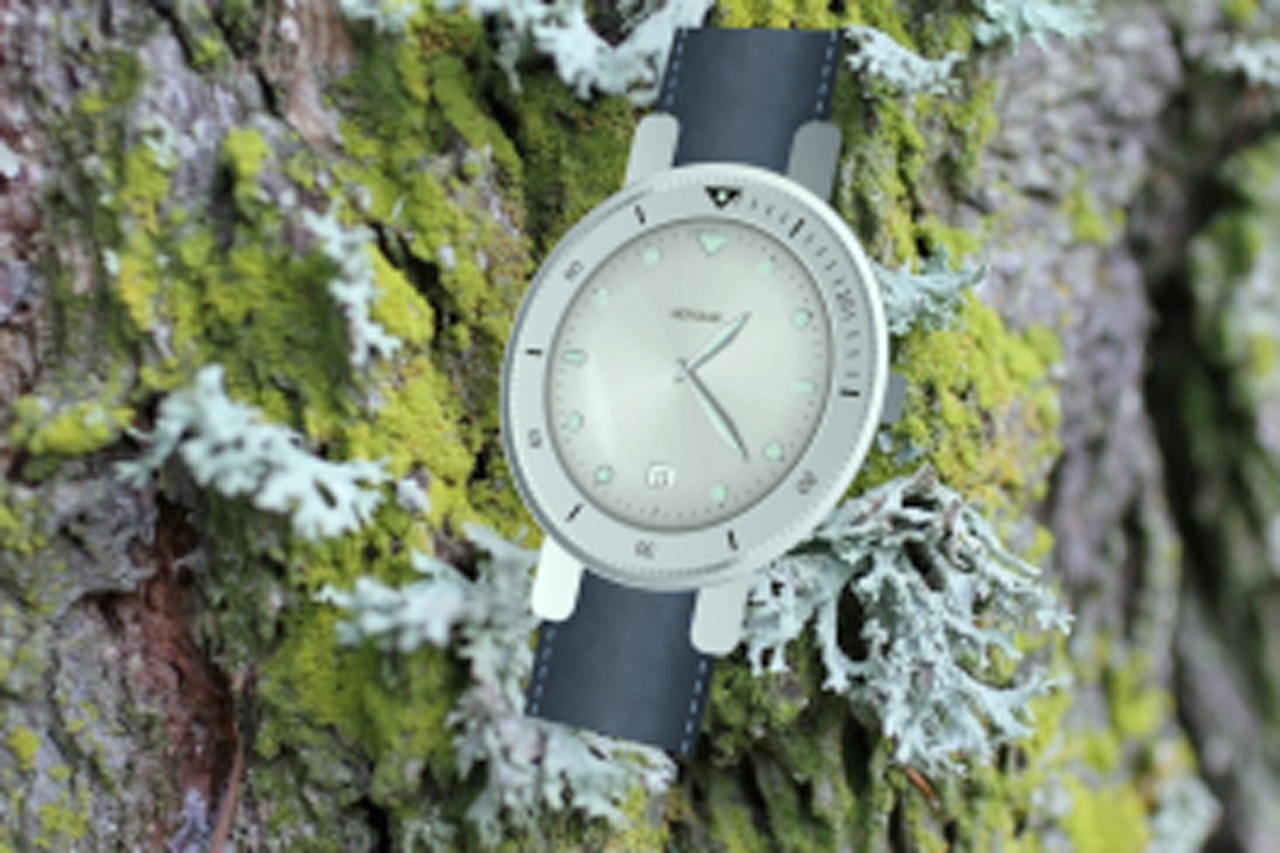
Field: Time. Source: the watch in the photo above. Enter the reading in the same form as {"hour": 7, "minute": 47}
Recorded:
{"hour": 1, "minute": 22}
